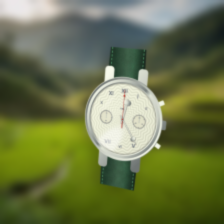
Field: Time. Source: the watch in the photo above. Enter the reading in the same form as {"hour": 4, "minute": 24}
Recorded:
{"hour": 12, "minute": 24}
